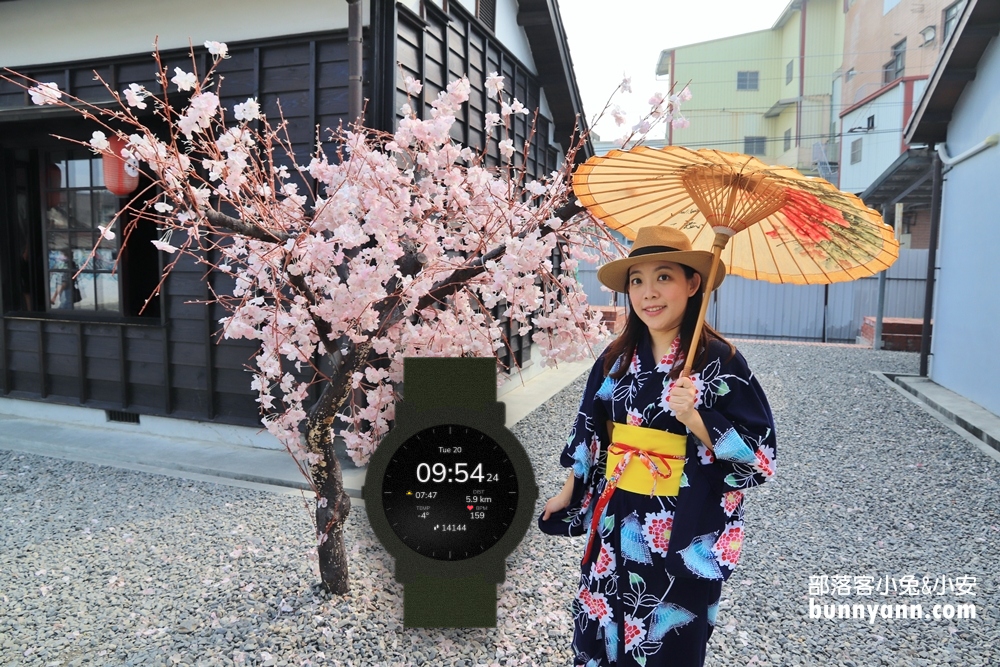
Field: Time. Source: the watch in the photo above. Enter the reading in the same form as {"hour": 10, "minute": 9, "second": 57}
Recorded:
{"hour": 9, "minute": 54, "second": 24}
